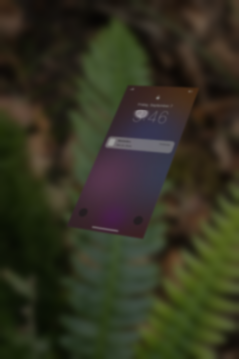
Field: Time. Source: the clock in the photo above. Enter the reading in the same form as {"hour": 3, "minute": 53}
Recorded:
{"hour": 3, "minute": 46}
